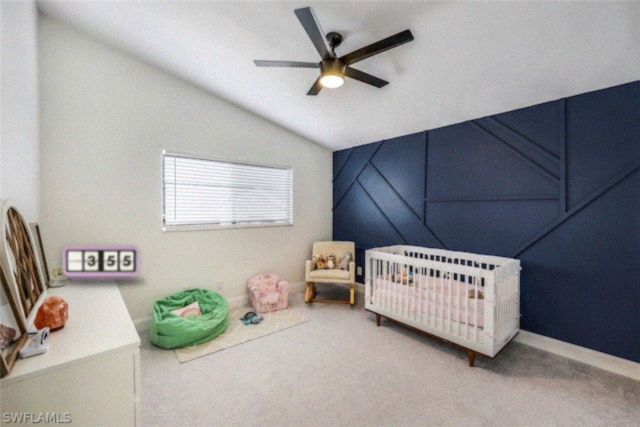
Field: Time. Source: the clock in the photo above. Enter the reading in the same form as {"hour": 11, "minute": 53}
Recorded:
{"hour": 3, "minute": 55}
